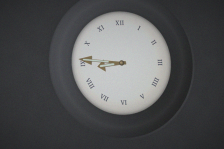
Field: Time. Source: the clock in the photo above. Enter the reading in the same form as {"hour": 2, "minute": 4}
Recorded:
{"hour": 8, "minute": 46}
